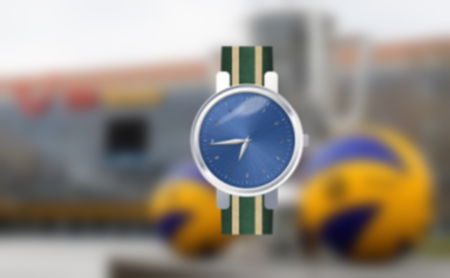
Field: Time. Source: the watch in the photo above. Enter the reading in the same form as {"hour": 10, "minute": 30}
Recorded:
{"hour": 6, "minute": 44}
